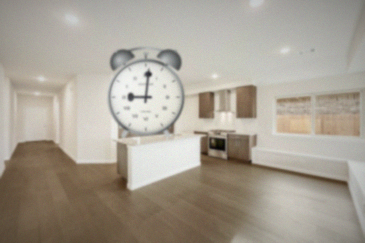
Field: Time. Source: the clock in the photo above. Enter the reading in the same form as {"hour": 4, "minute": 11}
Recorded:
{"hour": 9, "minute": 1}
